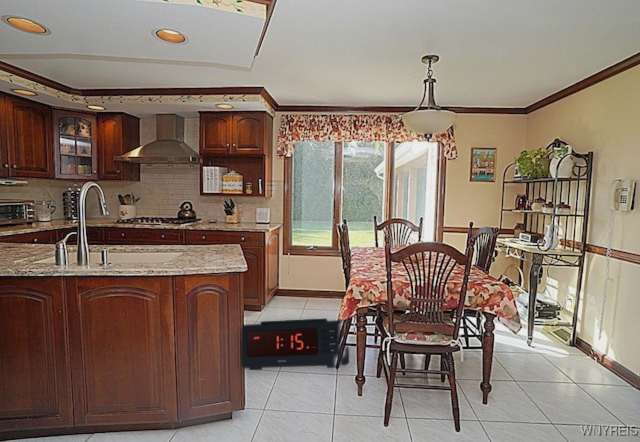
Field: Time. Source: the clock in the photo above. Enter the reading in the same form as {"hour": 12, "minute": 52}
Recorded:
{"hour": 1, "minute": 15}
